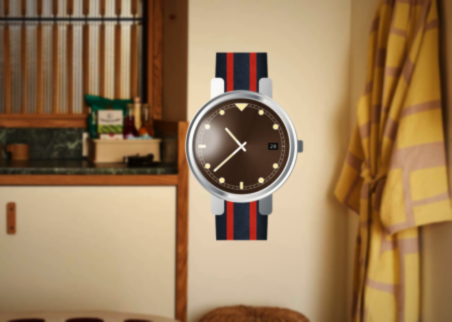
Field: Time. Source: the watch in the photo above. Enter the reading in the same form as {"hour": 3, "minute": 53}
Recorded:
{"hour": 10, "minute": 38}
